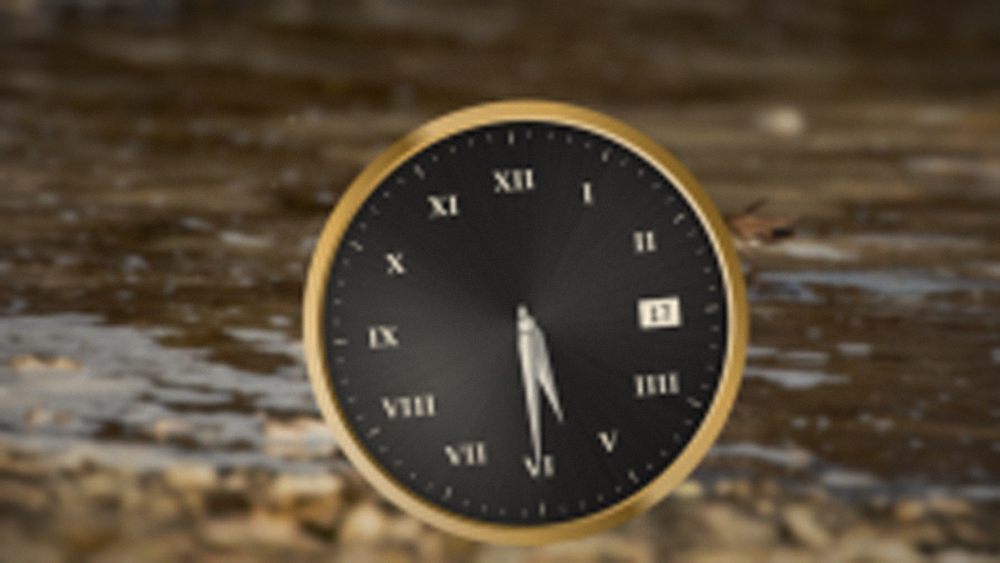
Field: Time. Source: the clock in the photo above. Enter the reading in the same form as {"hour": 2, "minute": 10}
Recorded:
{"hour": 5, "minute": 30}
